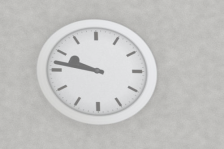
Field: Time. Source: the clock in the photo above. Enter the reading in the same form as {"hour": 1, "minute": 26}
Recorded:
{"hour": 9, "minute": 47}
